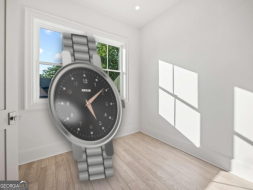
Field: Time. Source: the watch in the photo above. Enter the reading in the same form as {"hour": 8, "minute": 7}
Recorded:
{"hour": 5, "minute": 9}
